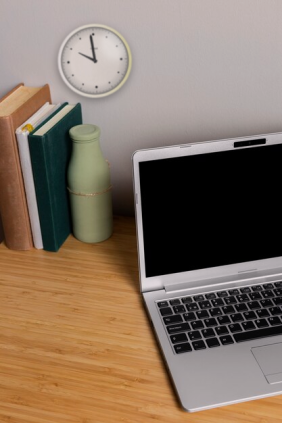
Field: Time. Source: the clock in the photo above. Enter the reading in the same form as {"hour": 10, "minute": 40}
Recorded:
{"hour": 9, "minute": 59}
